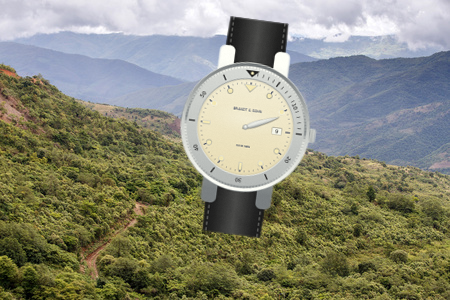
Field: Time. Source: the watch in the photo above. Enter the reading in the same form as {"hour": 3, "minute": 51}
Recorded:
{"hour": 2, "minute": 11}
